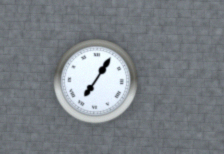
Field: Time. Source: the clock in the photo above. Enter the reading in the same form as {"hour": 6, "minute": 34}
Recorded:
{"hour": 7, "minute": 5}
